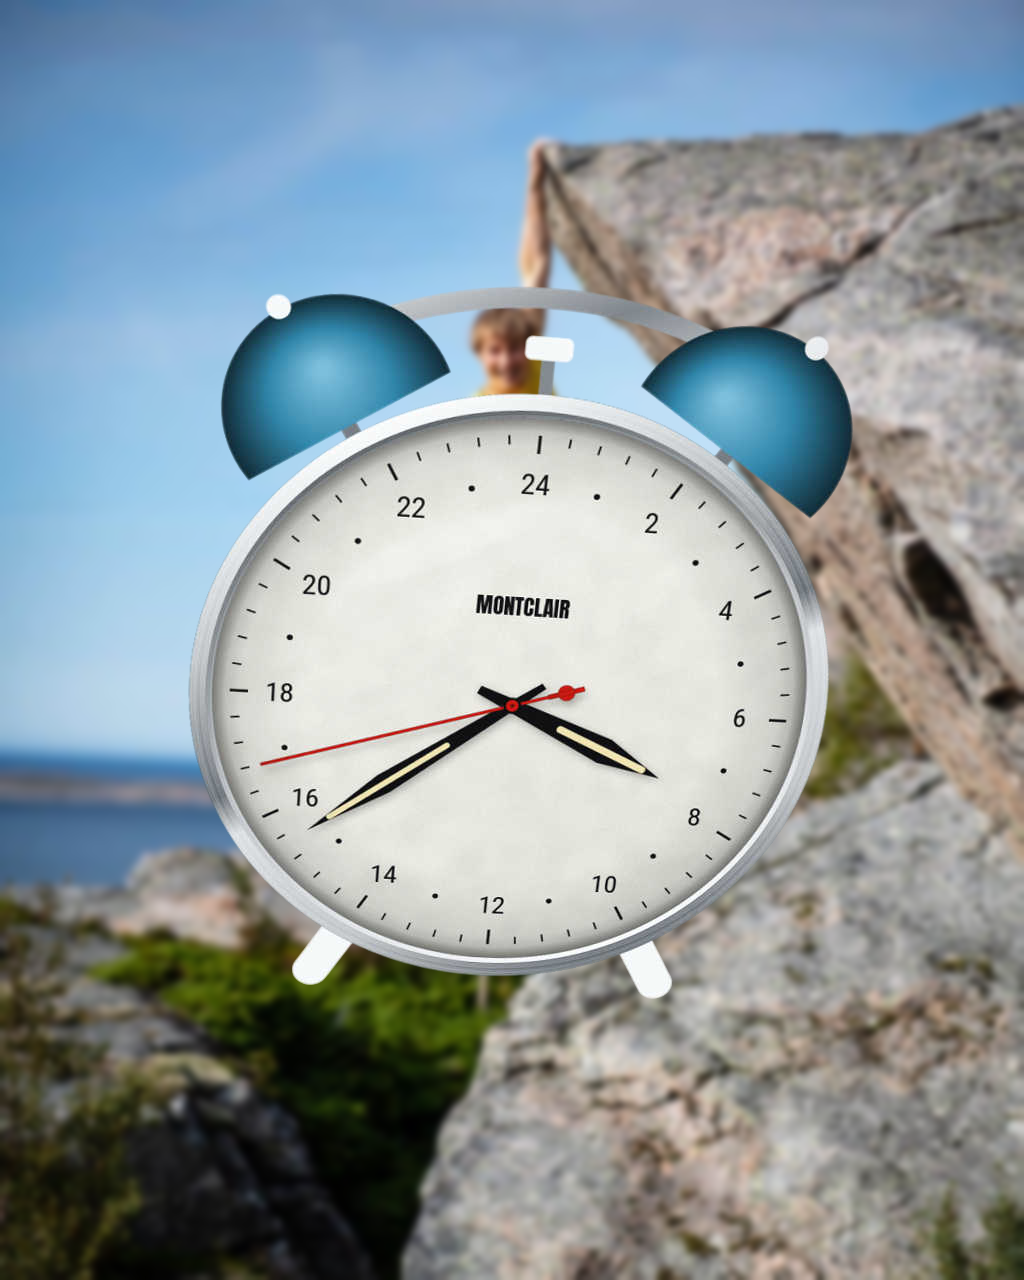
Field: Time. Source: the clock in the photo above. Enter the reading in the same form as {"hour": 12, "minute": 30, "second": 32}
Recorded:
{"hour": 7, "minute": 38, "second": 42}
